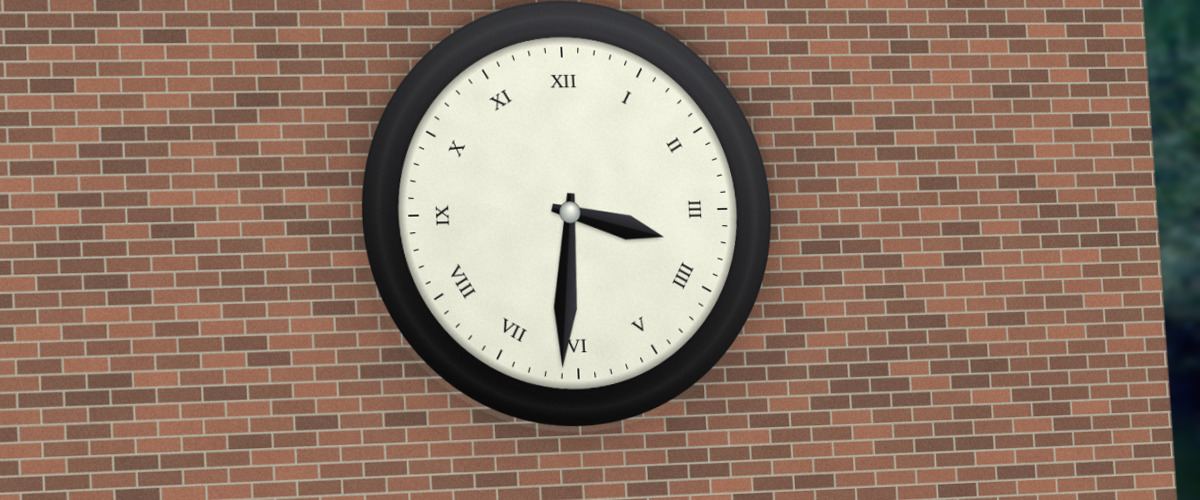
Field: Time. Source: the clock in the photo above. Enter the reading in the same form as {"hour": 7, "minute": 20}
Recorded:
{"hour": 3, "minute": 31}
